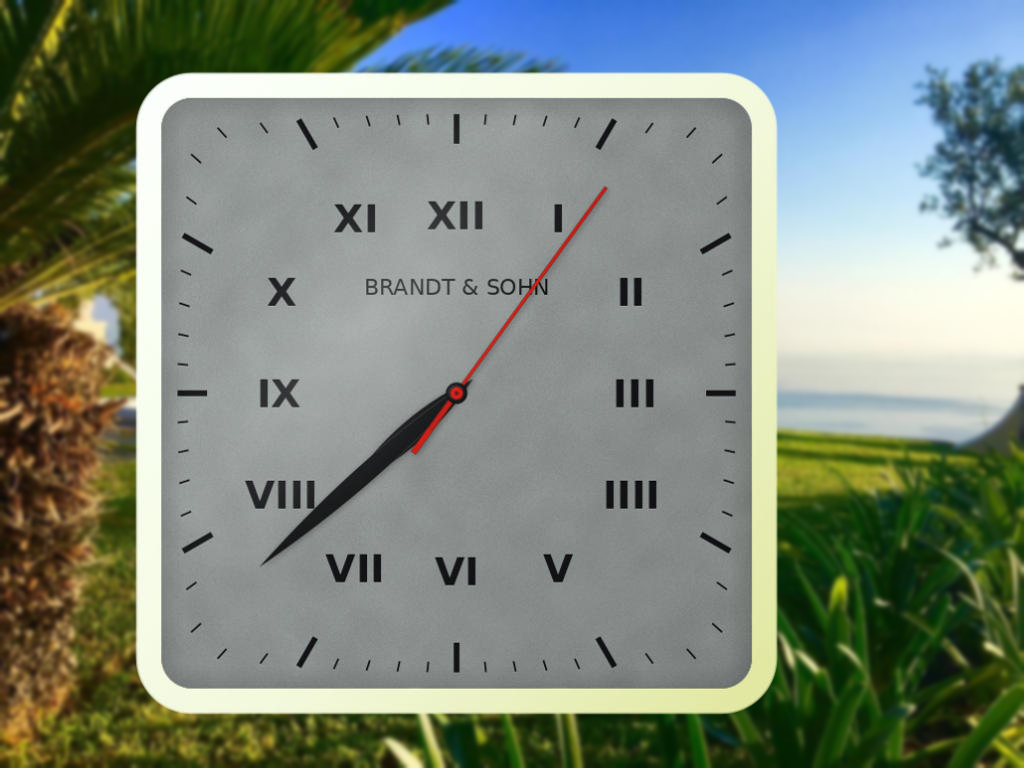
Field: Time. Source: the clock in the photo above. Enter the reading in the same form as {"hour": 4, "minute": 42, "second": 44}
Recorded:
{"hour": 7, "minute": 38, "second": 6}
